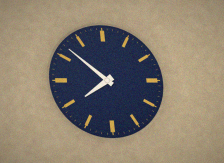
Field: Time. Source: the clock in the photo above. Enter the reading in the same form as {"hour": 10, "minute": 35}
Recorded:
{"hour": 7, "minute": 52}
